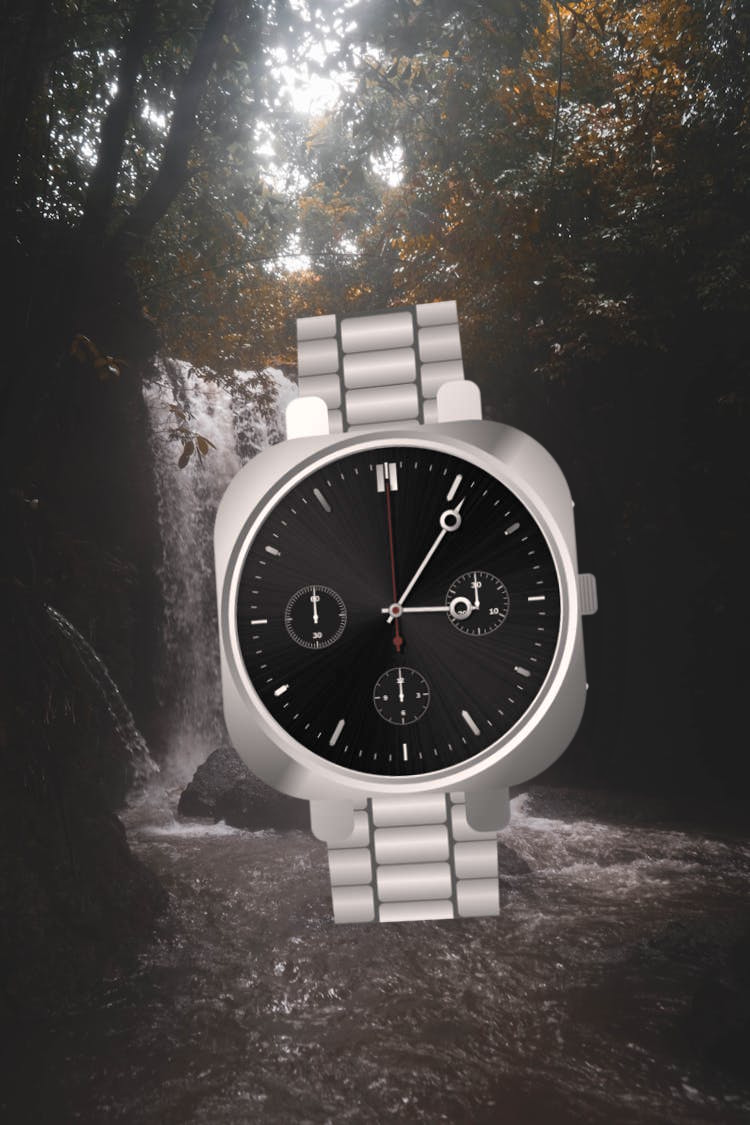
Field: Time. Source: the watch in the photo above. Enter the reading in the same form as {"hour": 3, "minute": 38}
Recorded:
{"hour": 3, "minute": 6}
